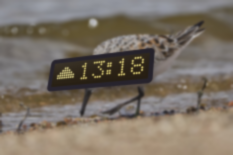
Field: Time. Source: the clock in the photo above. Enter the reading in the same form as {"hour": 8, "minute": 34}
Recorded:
{"hour": 13, "minute": 18}
